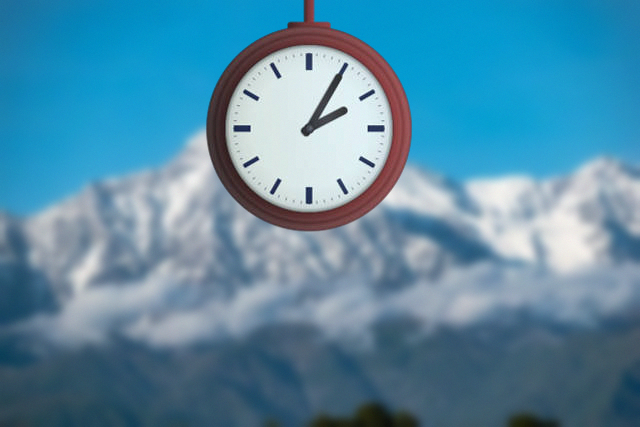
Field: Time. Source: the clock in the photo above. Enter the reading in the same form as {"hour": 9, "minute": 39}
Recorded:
{"hour": 2, "minute": 5}
